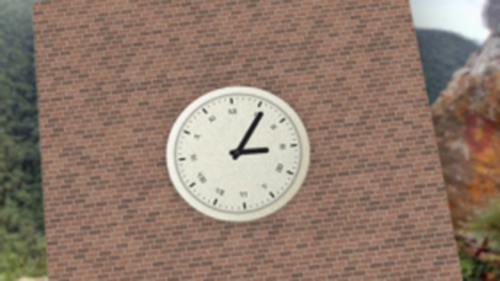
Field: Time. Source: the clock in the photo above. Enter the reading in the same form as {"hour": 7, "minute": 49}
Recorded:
{"hour": 3, "minute": 6}
